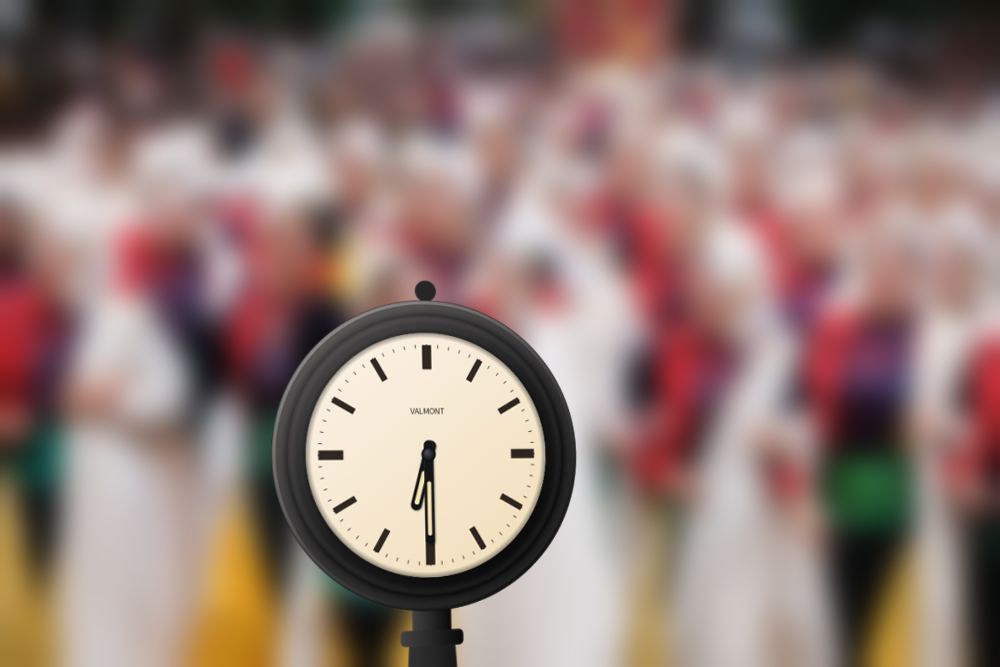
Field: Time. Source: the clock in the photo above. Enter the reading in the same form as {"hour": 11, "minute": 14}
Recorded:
{"hour": 6, "minute": 30}
